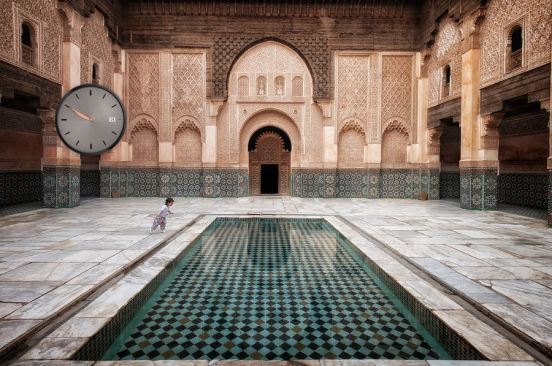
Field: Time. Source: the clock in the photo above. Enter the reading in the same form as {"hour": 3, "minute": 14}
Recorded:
{"hour": 9, "minute": 50}
